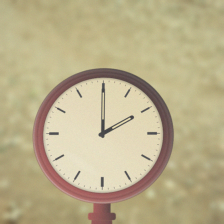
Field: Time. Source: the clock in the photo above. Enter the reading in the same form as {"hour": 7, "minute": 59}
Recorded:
{"hour": 2, "minute": 0}
